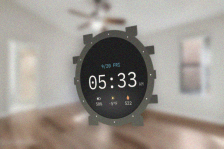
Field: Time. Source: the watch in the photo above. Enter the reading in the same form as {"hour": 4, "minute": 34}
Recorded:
{"hour": 5, "minute": 33}
